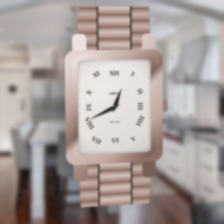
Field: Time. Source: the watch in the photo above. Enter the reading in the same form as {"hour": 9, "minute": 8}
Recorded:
{"hour": 12, "minute": 41}
